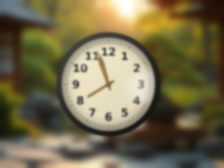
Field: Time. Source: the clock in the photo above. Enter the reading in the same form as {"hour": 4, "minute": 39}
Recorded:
{"hour": 7, "minute": 57}
